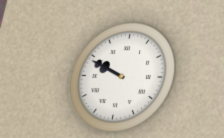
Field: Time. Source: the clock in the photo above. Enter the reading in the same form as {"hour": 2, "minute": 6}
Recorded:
{"hour": 9, "minute": 49}
